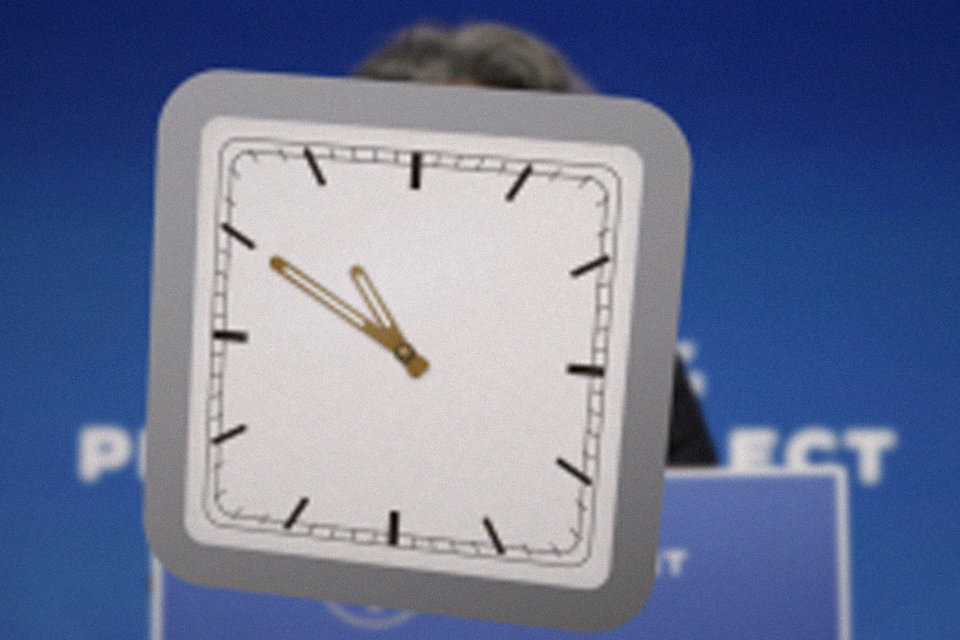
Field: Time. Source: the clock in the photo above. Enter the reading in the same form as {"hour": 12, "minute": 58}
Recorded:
{"hour": 10, "minute": 50}
